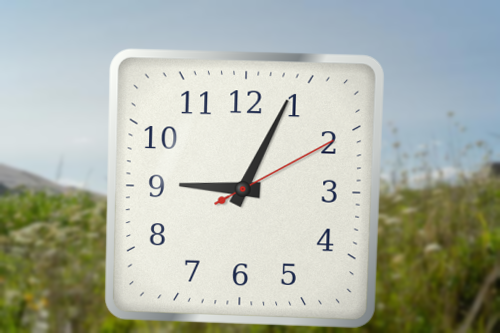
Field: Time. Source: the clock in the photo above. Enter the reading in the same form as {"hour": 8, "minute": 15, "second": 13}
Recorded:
{"hour": 9, "minute": 4, "second": 10}
